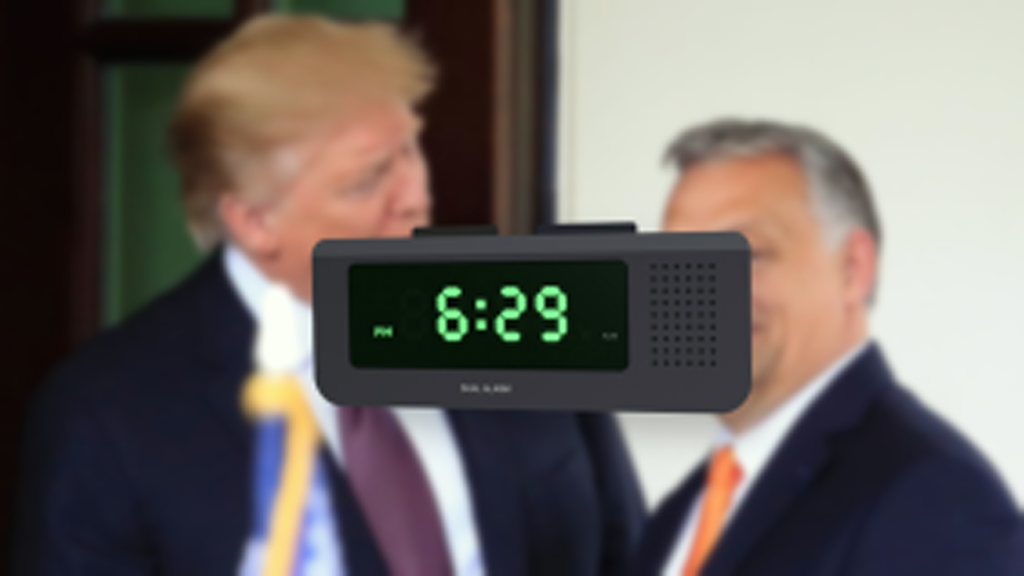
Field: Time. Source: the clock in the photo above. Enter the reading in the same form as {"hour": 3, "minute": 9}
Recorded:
{"hour": 6, "minute": 29}
